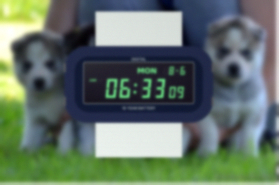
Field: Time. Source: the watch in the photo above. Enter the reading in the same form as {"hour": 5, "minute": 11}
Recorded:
{"hour": 6, "minute": 33}
